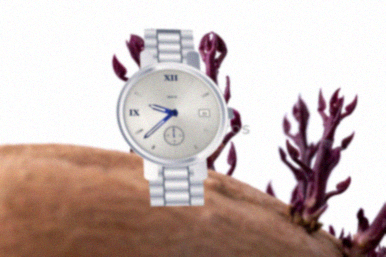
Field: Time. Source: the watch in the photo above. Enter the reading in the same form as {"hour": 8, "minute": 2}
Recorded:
{"hour": 9, "minute": 38}
